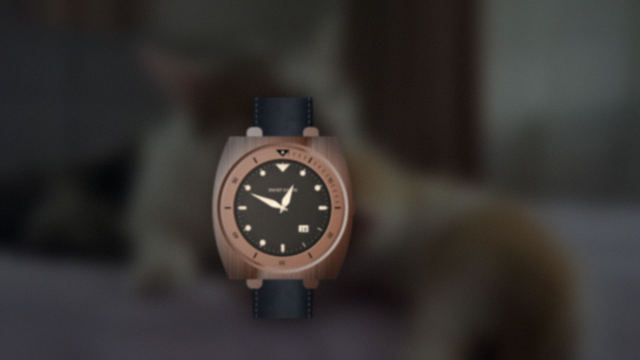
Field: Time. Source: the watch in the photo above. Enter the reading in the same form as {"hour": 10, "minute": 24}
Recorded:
{"hour": 12, "minute": 49}
